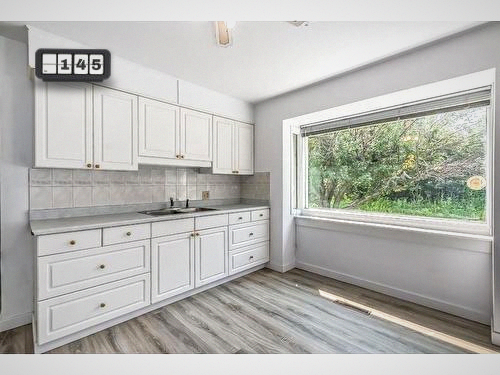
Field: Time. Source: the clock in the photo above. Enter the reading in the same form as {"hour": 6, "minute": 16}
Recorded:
{"hour": 1, "minute": 45}
